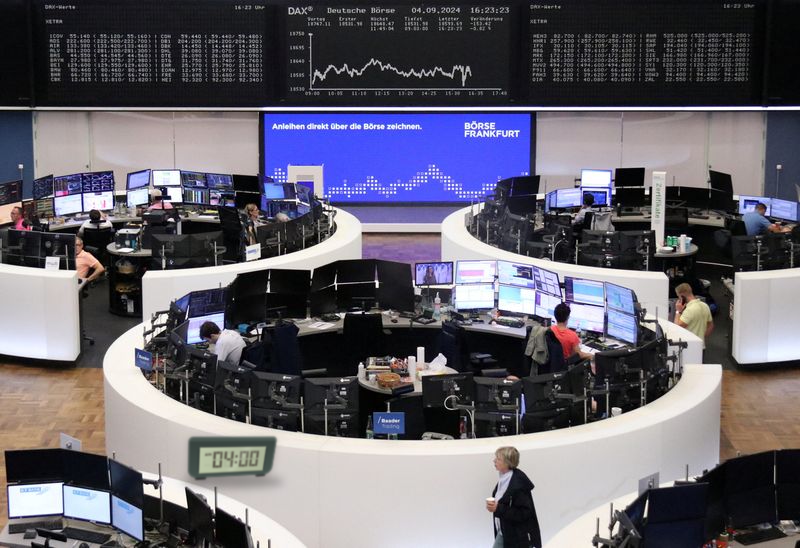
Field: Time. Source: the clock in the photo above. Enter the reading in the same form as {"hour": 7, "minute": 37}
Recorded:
{"hour": 4, "minute": 0}
